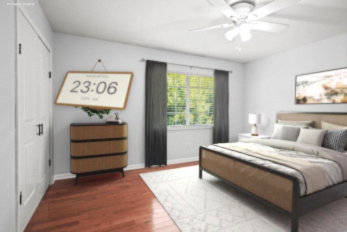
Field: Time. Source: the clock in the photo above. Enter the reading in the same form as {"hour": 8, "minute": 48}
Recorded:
{"hour": 23, "minute": 6}
